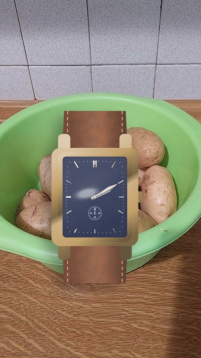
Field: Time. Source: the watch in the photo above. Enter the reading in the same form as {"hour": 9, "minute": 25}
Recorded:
{"hour": 2, "minute": 10}
